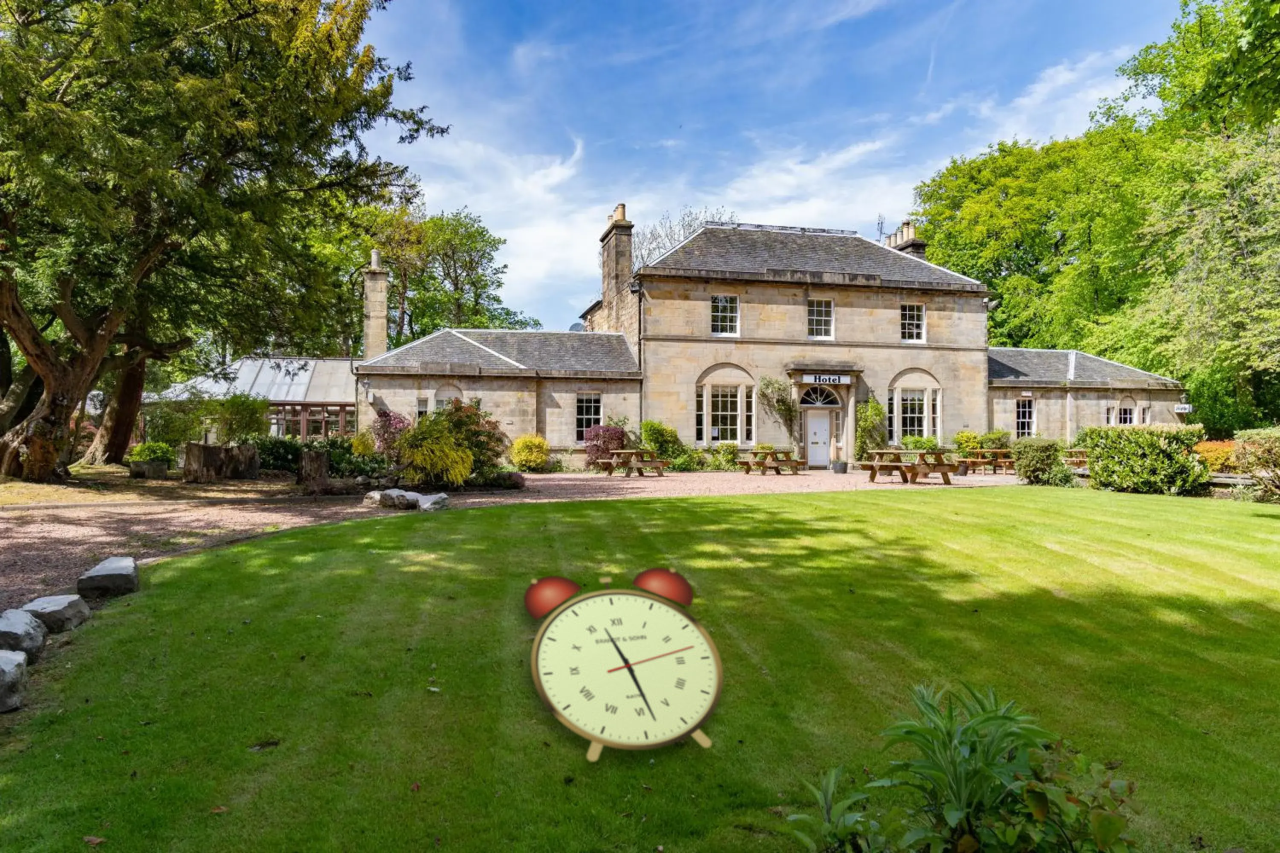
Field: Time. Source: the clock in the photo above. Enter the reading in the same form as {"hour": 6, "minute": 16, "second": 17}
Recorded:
{"hour": 11, "minute": 28, "second": 13}
